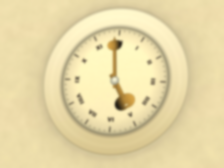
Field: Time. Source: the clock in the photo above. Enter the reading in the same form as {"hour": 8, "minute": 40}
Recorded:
{"hour": 4, "minute": 59}
